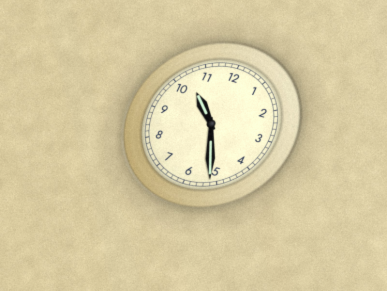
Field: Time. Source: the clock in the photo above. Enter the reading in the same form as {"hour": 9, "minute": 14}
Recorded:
{"hour": 10, "minute": 26}
